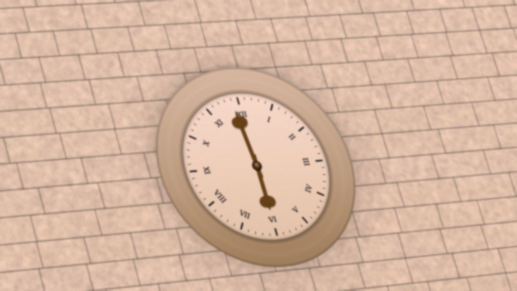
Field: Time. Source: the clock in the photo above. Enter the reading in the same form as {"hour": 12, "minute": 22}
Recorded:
{"hour": 5, "minute": 59}
